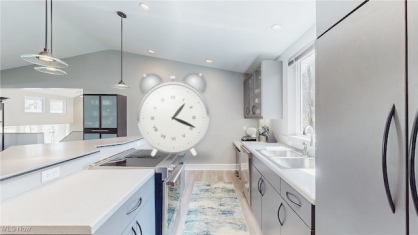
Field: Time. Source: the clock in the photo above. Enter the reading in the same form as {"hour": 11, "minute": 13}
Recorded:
{"hour": 1, "minute": 19}
